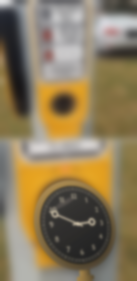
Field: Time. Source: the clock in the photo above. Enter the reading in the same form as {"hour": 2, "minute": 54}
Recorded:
{"hour": 2, "minute": 49}
